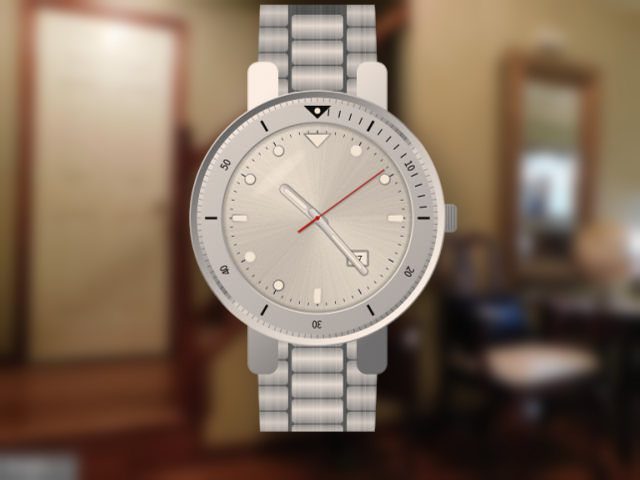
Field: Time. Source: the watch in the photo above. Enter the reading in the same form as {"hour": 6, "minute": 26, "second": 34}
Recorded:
{"hour": 10, "minute": 23, "second": 9}
